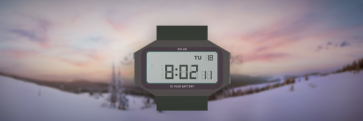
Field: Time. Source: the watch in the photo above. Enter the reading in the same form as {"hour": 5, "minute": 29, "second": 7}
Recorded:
{"hour": 8, "minute": 2, "second": 11}
